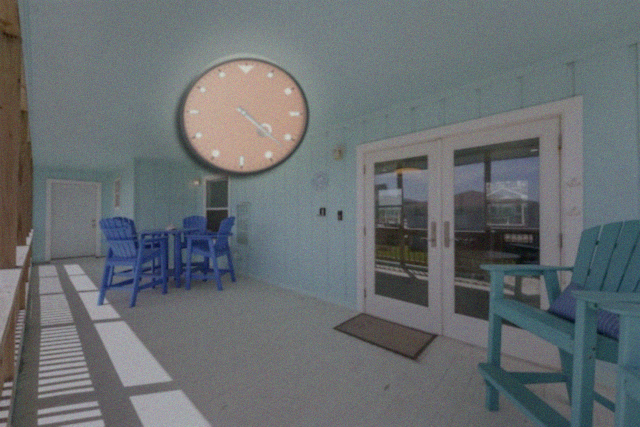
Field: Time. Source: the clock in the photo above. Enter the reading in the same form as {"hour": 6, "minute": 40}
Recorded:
{"hour": 4, "minute": 22}
